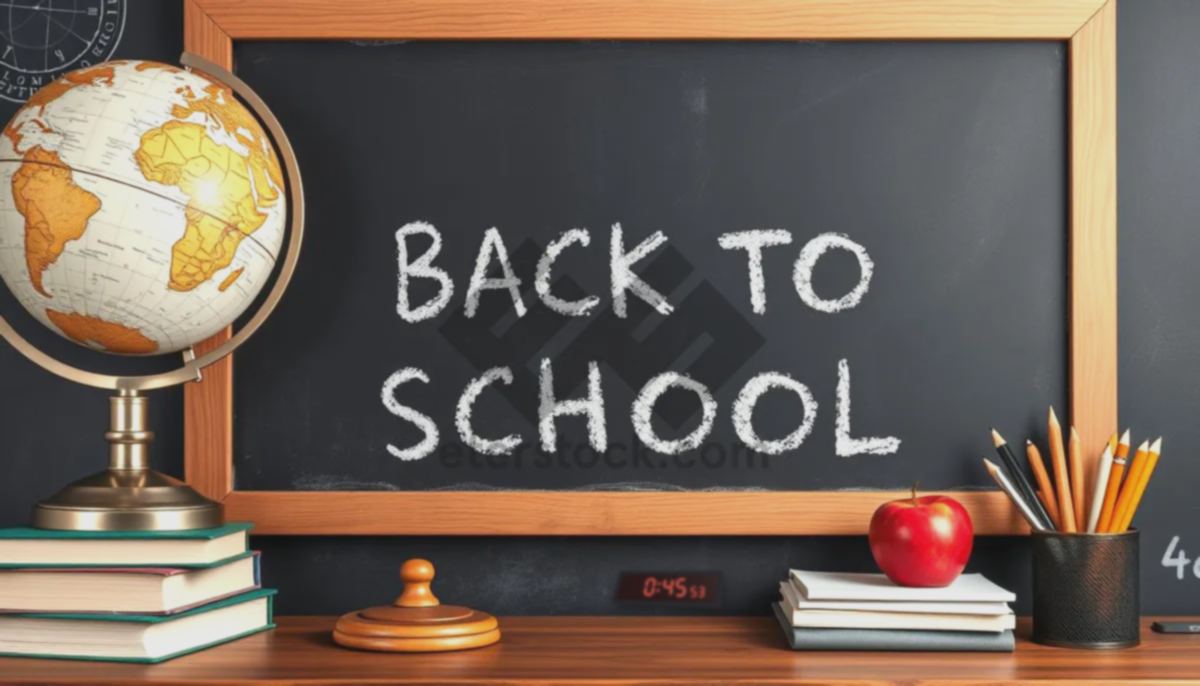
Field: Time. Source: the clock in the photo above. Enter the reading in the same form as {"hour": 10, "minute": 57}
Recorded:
{"hour": 0, "minute": 45}
